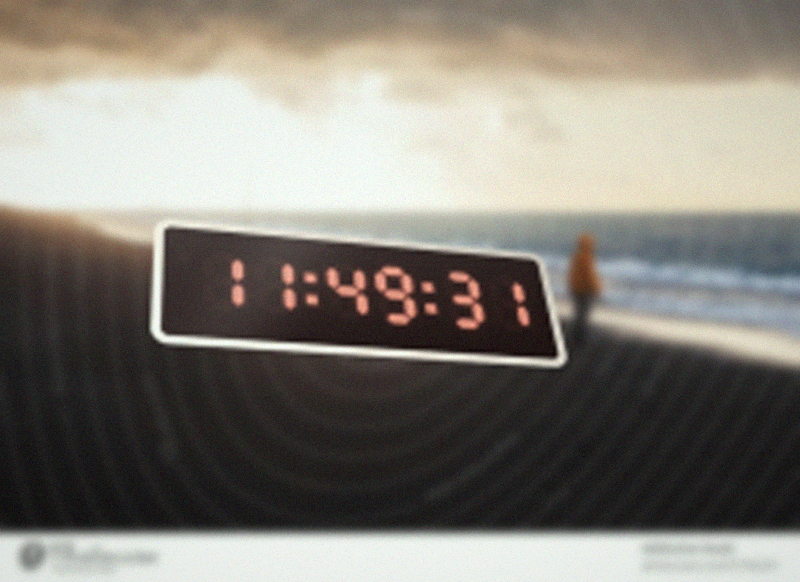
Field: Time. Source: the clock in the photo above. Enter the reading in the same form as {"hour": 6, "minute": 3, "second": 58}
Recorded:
{"hour": 11, "minute": 49, "second": 31}
